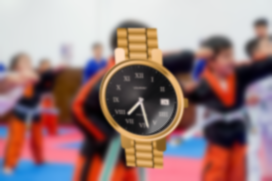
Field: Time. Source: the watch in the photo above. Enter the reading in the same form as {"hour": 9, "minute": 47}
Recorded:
{"hour": 7, "minute": 28}
